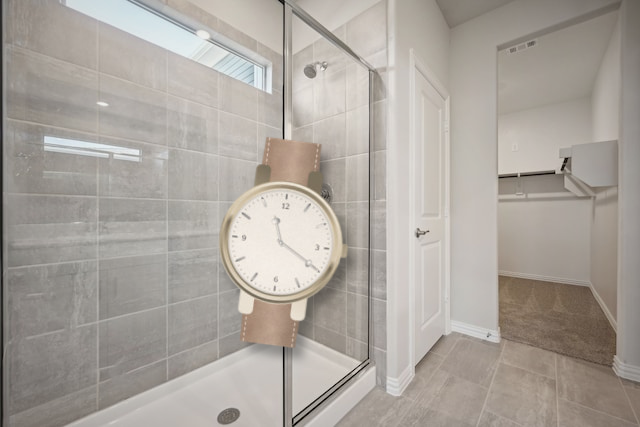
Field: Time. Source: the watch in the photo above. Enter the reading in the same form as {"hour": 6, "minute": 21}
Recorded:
{"hour": 11, "minute": 20}
